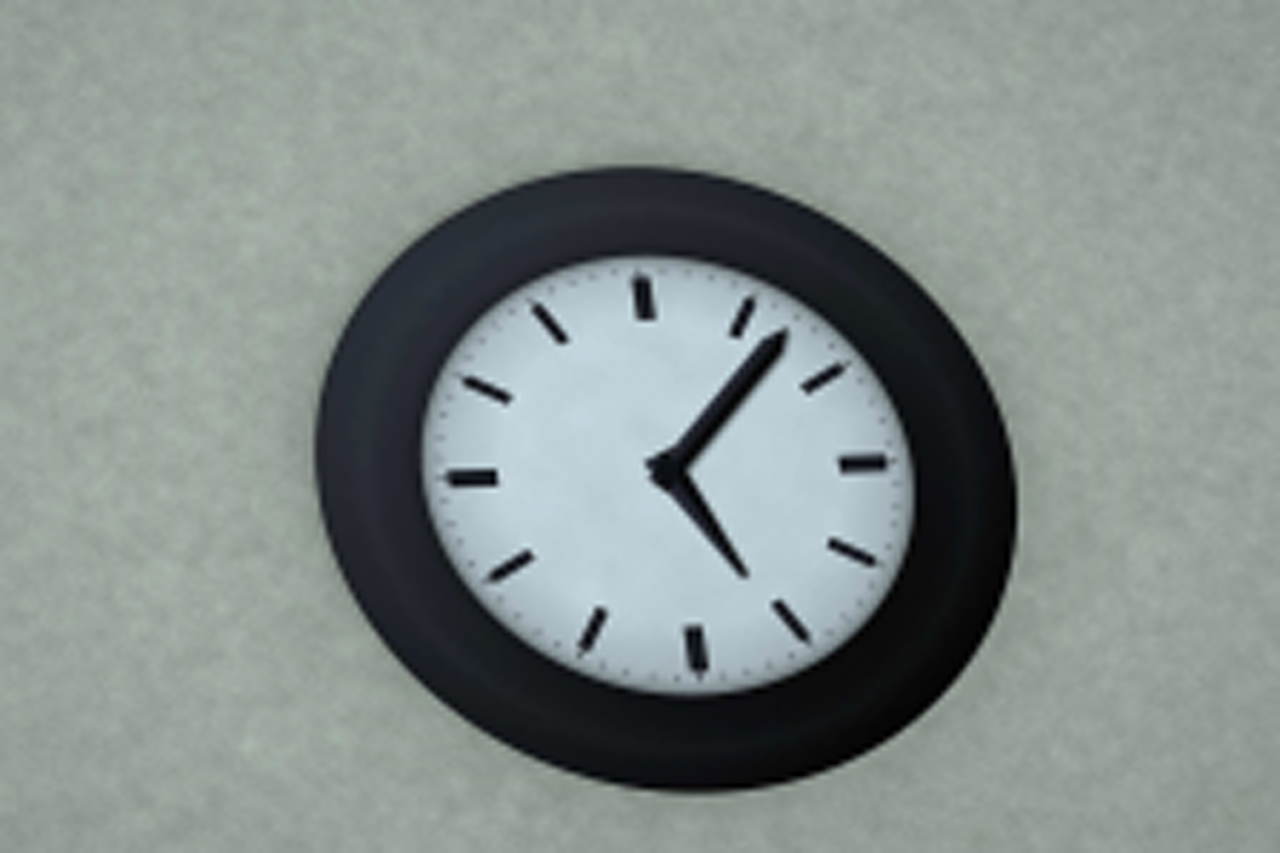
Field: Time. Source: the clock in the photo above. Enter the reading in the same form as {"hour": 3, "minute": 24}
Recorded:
{"hour": 5, "minute": 7}
